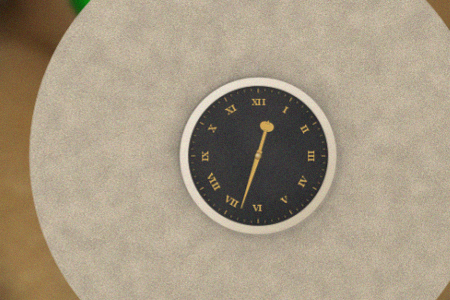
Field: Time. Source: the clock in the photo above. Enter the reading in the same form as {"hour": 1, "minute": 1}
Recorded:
{"hour": 12, "minute": 33}
